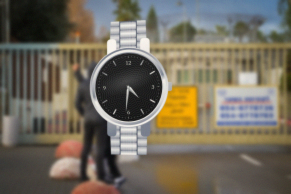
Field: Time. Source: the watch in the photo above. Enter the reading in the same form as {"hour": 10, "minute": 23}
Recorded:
{"hour": 4, "minute": 31}
